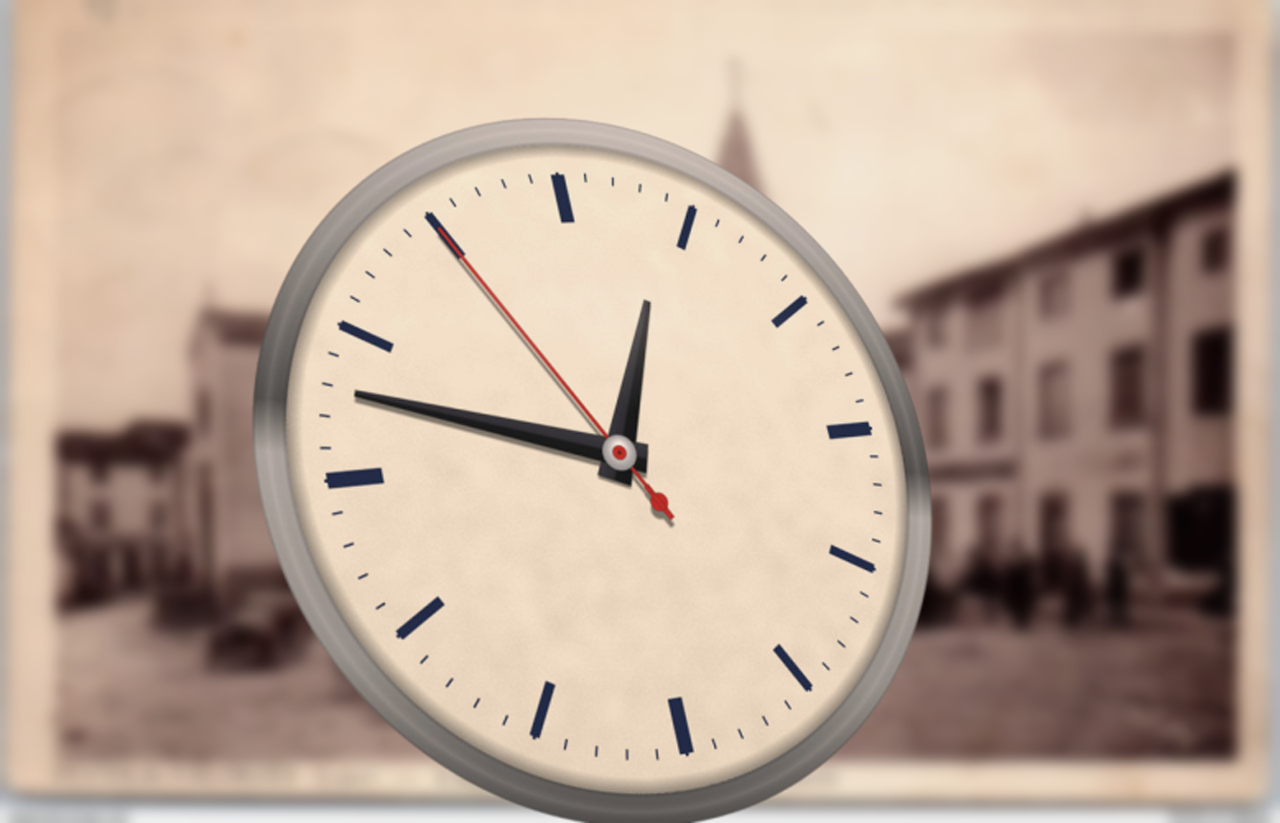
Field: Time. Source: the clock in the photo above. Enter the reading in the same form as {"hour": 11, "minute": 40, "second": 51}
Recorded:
{"hour": 12, "minute": 47, "second": 55}
